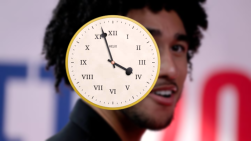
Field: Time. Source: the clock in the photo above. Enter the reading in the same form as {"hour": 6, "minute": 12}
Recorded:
{"hour": 3, "minute": 57}
